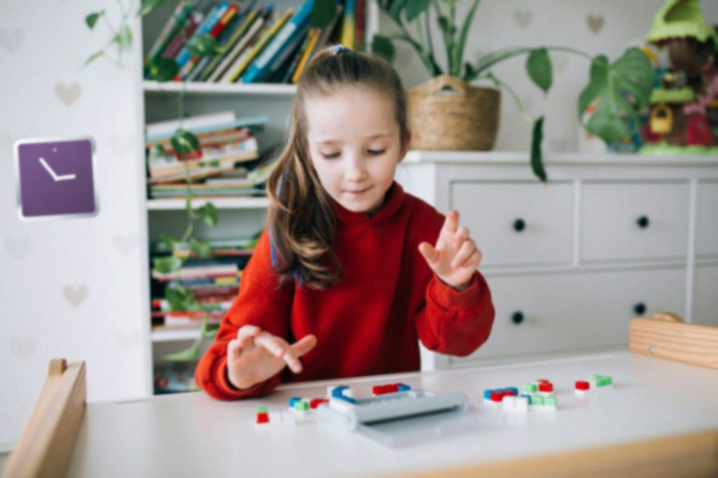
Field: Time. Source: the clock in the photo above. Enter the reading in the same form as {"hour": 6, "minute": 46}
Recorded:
{"hour": 2, "minute": 54}
